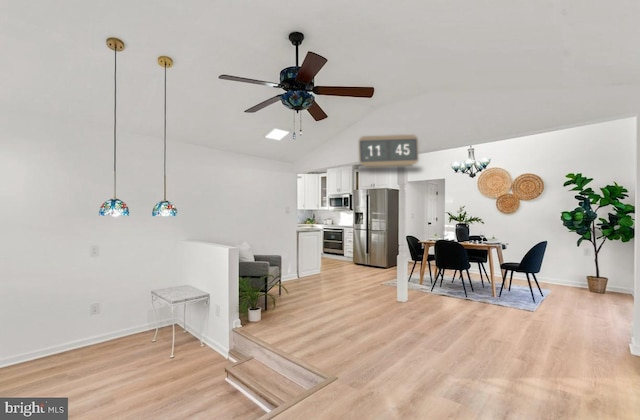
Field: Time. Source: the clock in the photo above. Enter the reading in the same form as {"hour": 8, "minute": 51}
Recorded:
{"hour": 11, "minute": 45}
